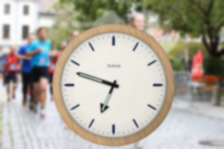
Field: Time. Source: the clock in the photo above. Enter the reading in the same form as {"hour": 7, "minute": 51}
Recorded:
{"hour": 6, "minute": 48}
